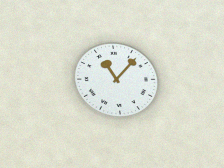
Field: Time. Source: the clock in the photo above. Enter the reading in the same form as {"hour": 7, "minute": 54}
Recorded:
{"hour": 11, "minute": 7}
